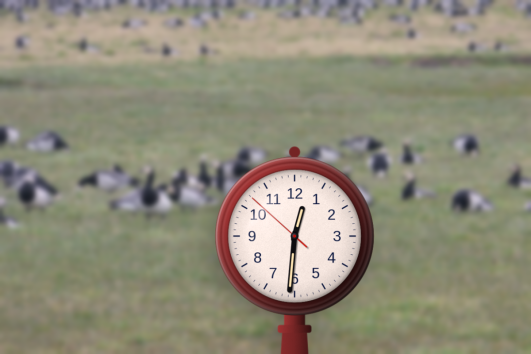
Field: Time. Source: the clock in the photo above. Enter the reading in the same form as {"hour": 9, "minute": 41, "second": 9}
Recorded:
{"hour": 12, "minute": 30, "second": 52}
